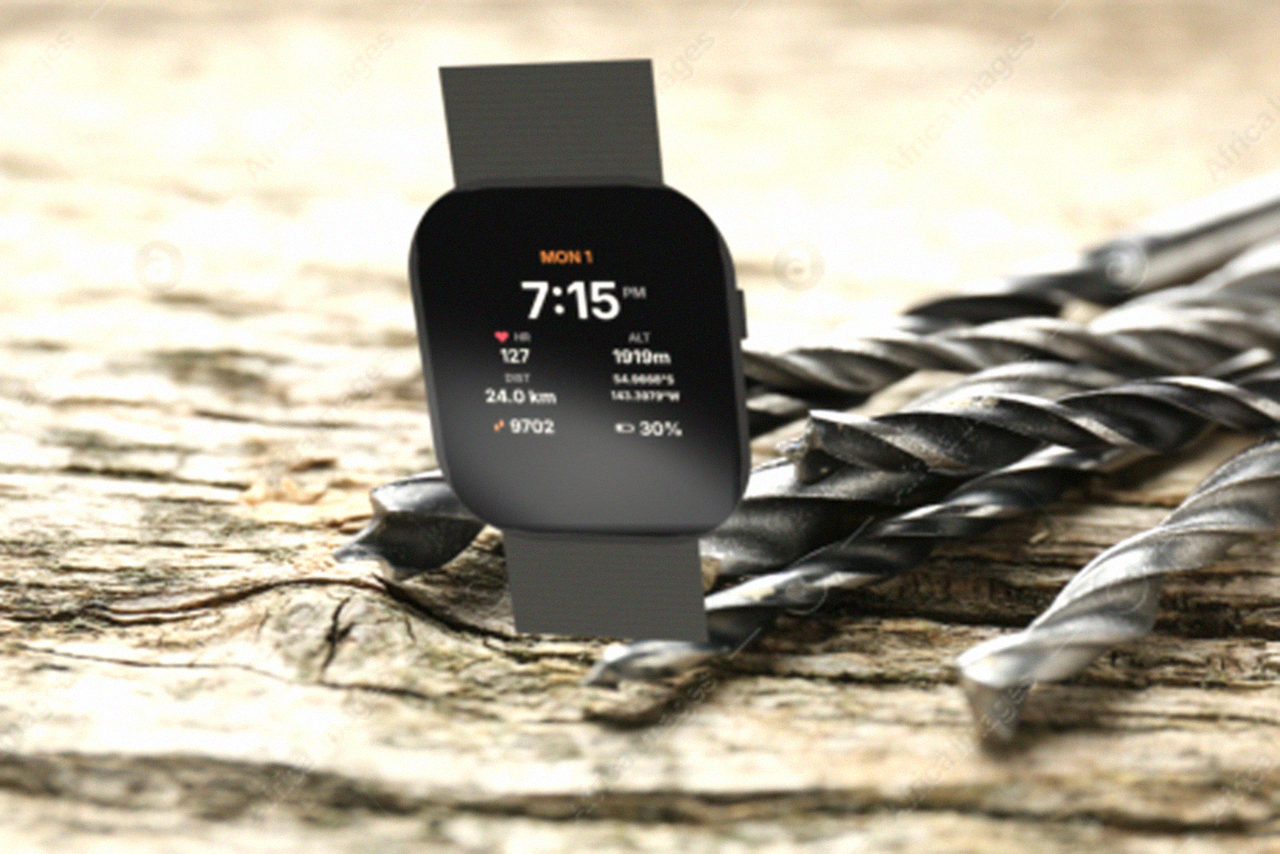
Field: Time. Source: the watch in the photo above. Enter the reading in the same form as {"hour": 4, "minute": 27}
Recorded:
{"hour": 7, "minute": 15}
